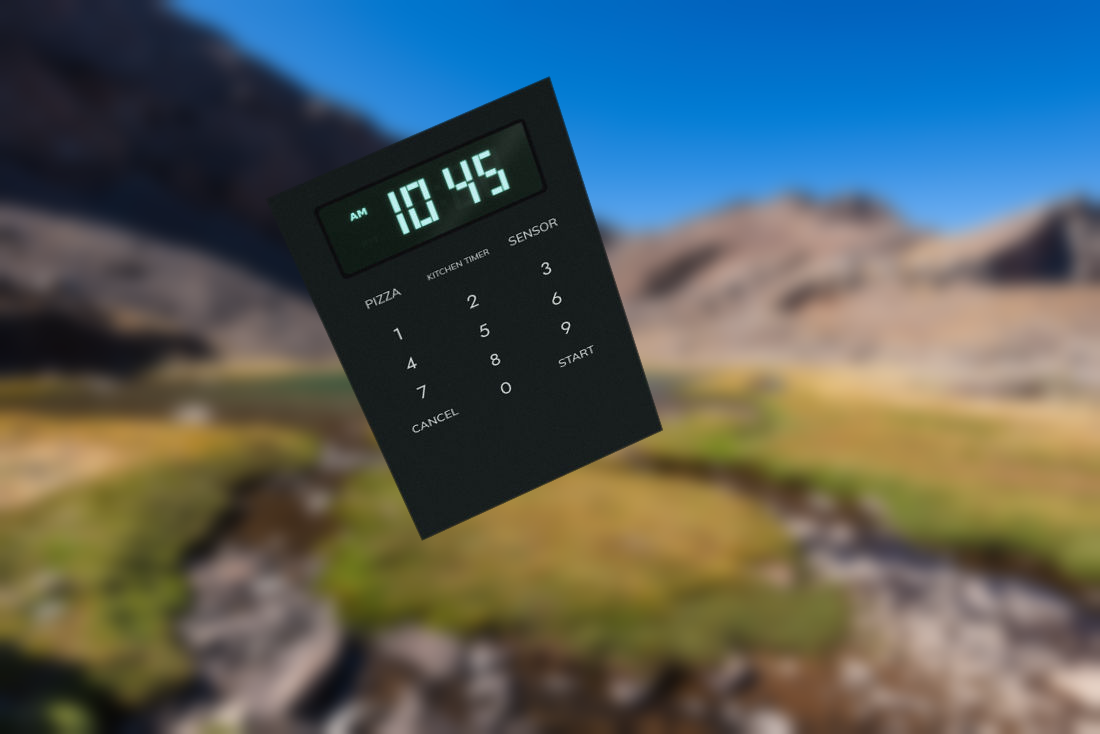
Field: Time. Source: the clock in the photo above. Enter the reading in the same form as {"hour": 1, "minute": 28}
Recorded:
{"hour": 10, "minute": 45}
